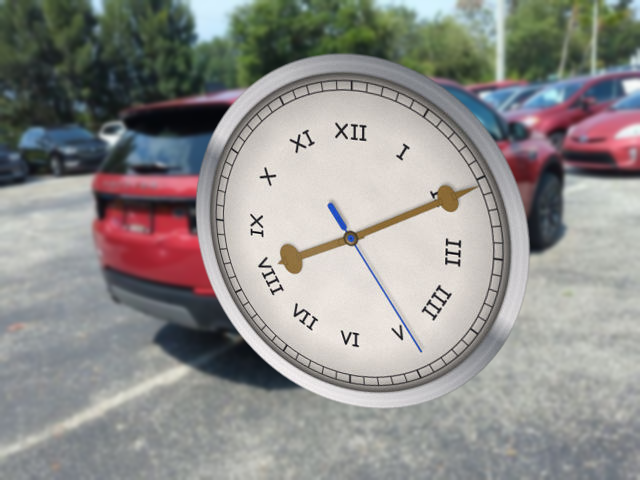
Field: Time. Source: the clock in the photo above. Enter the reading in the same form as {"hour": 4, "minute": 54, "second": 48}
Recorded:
{"hour": 8, "minute": 10, "second": 24}
